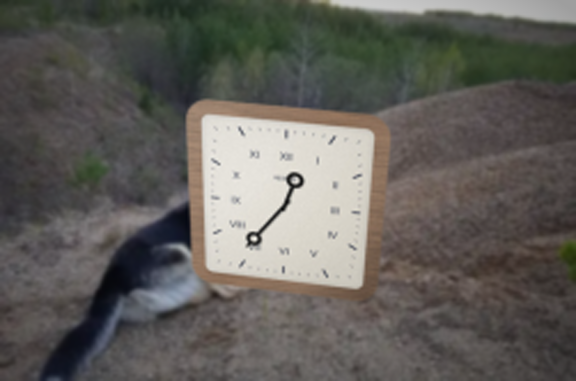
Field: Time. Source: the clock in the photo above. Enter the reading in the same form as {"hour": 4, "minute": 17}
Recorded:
{"hour": 12, "minute": 36}
